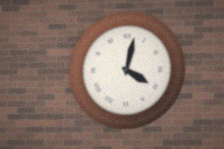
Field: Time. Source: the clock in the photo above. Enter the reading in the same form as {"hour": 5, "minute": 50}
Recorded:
{"hour": 4, "minute": 2}
